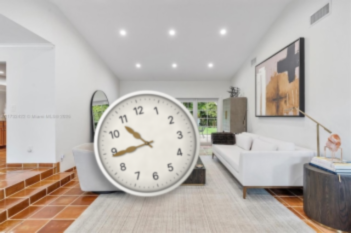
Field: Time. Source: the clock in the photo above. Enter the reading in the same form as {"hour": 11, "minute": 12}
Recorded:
{"hour": 10, "minute": 44}
